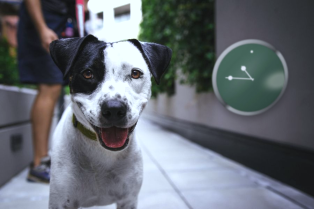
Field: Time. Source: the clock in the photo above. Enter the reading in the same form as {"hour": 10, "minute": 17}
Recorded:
{"hour": 10, "minute": 46}
